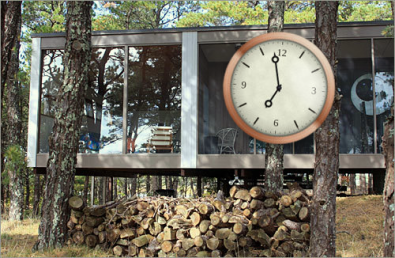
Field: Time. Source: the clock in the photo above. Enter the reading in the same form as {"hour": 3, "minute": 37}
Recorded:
{"hour": 6, "minute": 58}
